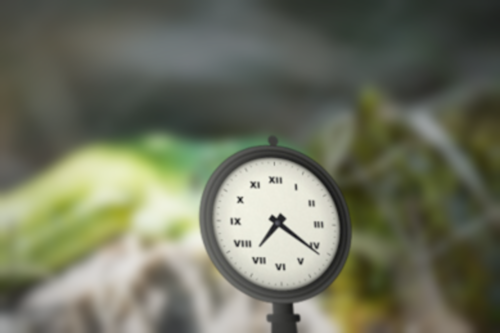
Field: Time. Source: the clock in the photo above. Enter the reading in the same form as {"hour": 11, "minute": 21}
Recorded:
{"hour": 7, "minute": 21}
